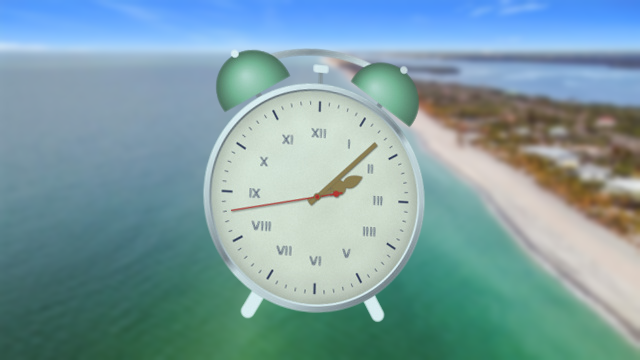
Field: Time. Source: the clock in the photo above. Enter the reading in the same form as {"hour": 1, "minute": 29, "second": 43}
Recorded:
{"hour": 2, "minute": 7, "second": 43}
